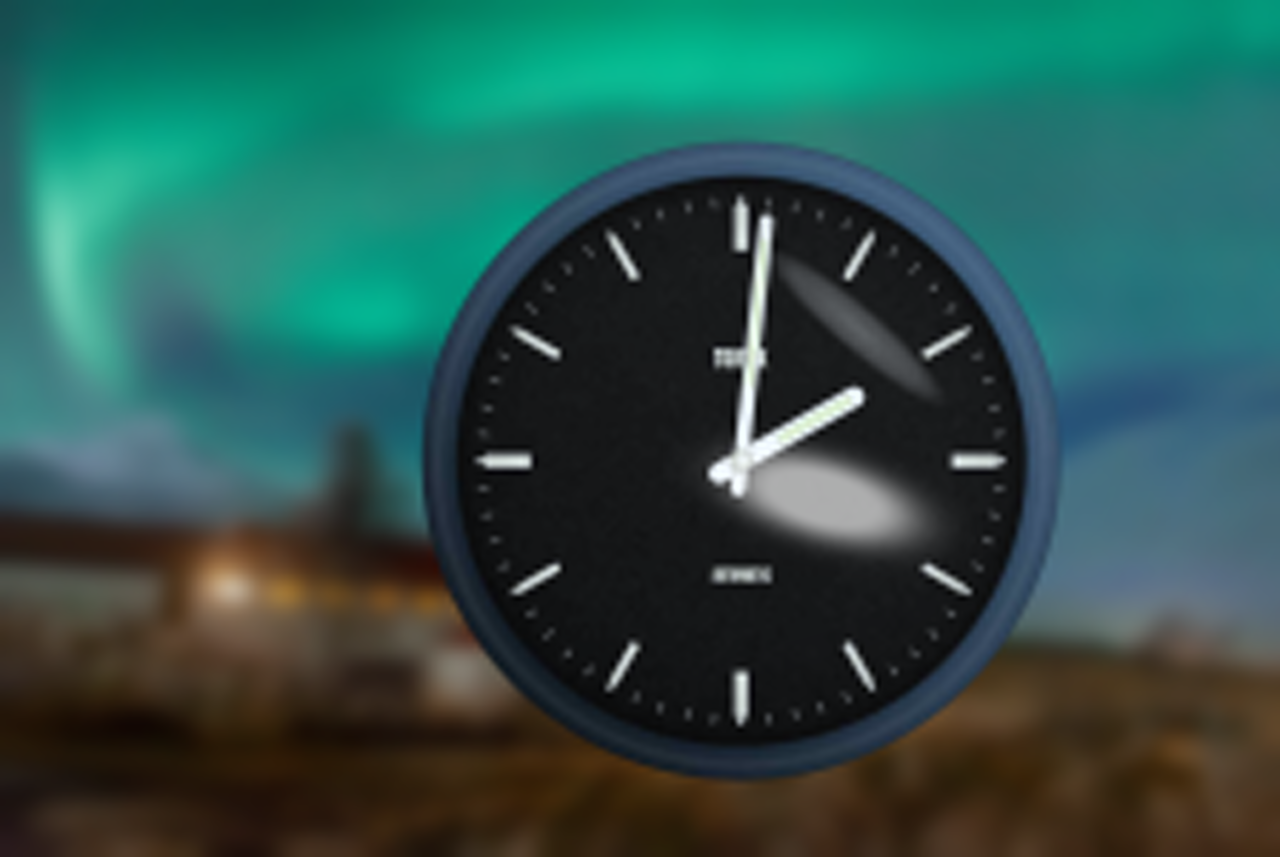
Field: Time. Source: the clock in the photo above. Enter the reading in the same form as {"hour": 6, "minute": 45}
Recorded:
{"hour": 2, "minute": 1}
